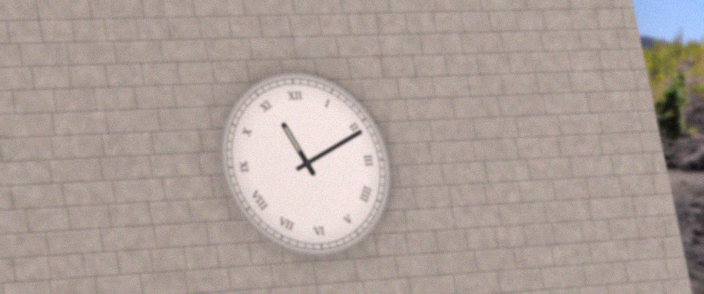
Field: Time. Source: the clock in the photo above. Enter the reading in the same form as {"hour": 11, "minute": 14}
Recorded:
{"hour": 11, "minute": 11}
